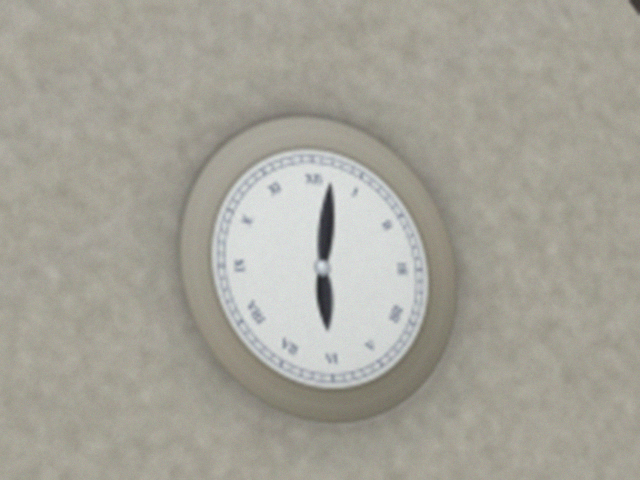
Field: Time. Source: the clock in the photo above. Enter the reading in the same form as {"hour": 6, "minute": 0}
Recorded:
{"hour": 6, "minute": 2}
